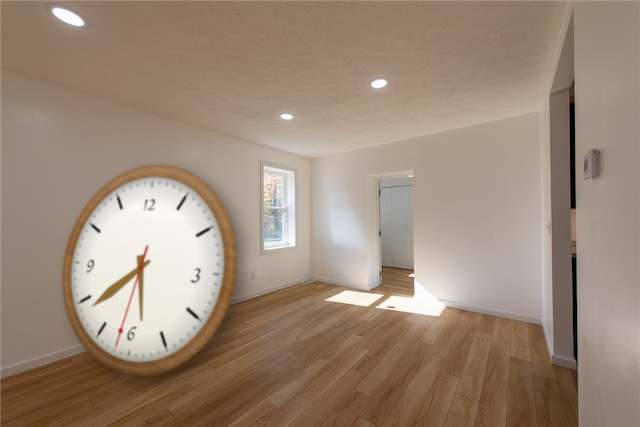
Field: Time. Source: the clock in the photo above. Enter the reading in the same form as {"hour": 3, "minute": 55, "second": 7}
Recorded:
{"hour": 5, "minute": 38, "second": 32}
